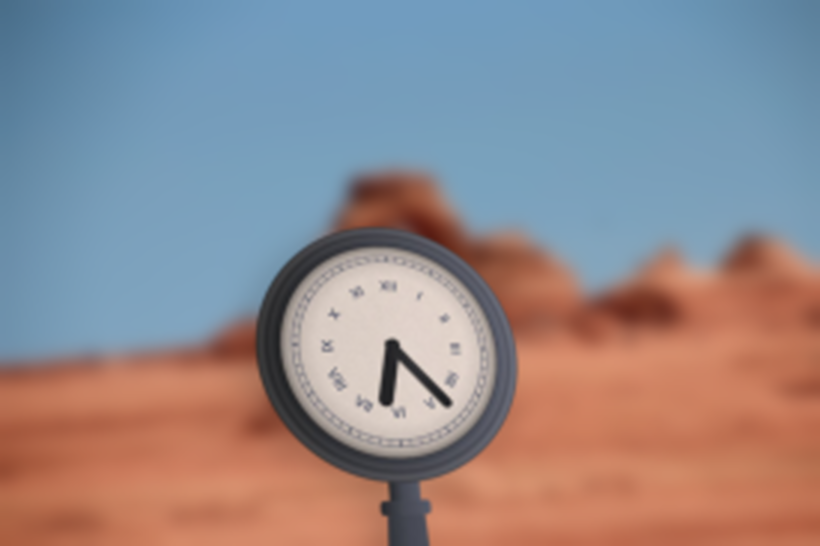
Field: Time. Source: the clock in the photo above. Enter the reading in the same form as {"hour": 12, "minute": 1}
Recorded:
{"hour": 6, "minute": 23}
